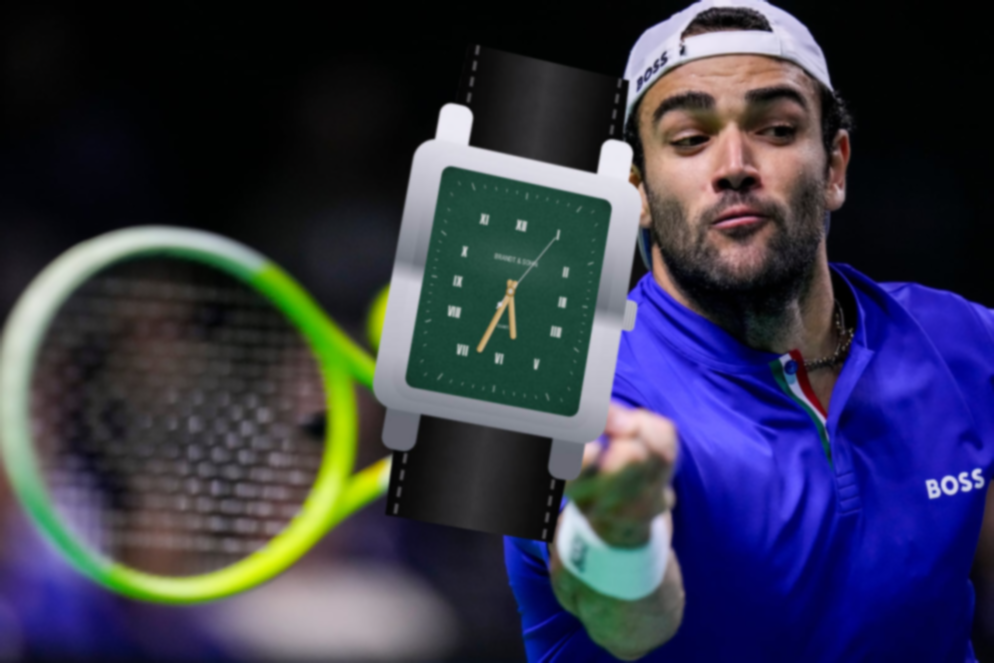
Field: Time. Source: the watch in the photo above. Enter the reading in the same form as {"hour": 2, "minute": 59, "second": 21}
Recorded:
{"hour": 5, "minute": 33, "second": 5}
